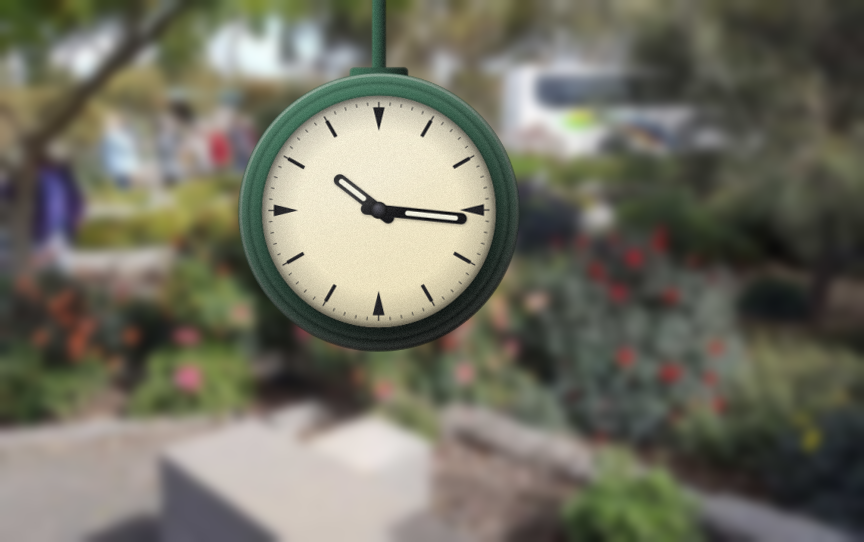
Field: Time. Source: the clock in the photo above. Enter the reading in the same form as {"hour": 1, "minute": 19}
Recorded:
{"hour": 10, "minute": 16}
